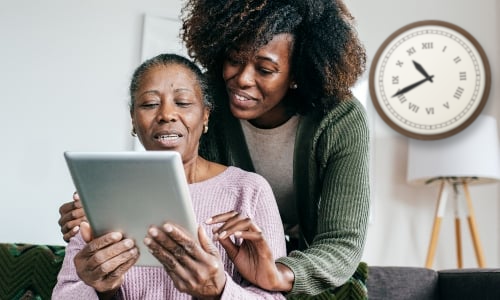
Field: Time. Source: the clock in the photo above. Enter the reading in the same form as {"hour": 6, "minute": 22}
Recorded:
{"hour": 10, "minute": 41}
